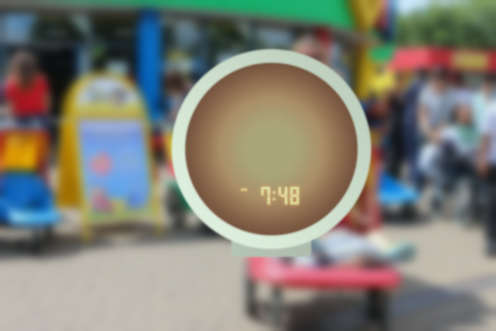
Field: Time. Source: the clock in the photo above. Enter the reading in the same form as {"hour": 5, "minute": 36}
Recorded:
{"hour": 7, "minute": 48}
